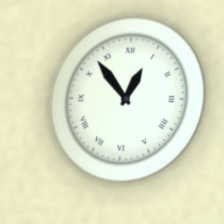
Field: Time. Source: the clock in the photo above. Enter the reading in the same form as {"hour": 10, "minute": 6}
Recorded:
{"hour": 12, "minute": 53}
